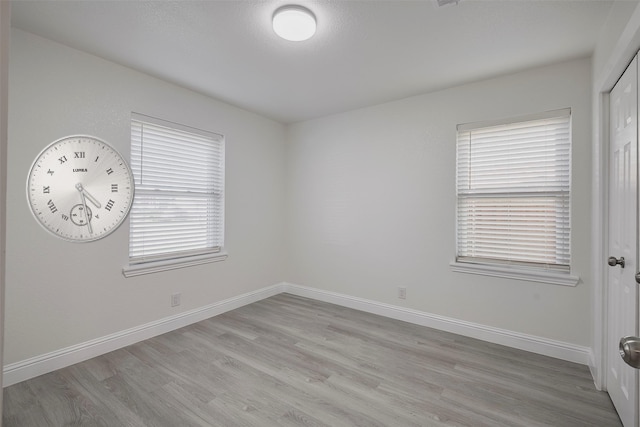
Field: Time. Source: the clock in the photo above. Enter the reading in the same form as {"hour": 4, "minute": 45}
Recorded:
{"hour": 4, "minute": 28}
